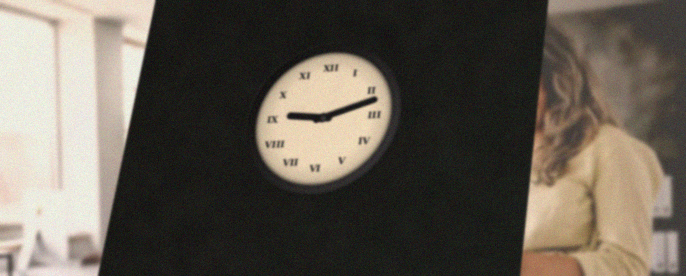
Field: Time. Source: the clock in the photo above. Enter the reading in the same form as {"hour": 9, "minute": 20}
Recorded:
{"hour": 9, "minute": 12}
